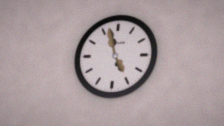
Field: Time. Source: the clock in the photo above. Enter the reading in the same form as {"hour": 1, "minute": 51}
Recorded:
{"hour": 4, "minute": 57}
